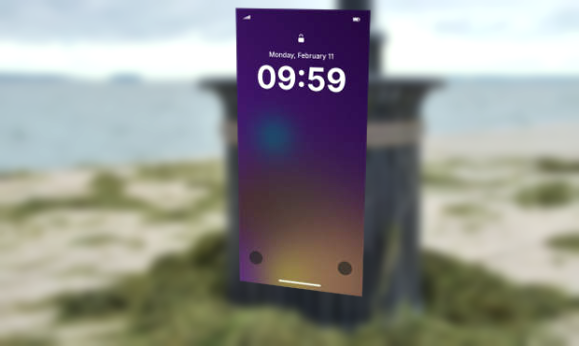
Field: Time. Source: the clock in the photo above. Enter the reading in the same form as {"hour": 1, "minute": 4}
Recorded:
{"hour": 9, "minute": 59}
